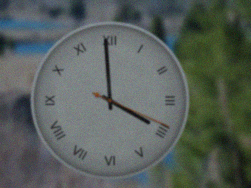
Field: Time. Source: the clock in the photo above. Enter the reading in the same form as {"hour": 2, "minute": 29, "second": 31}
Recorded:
{"hour": 3, "minute": 59, "second": 19}
